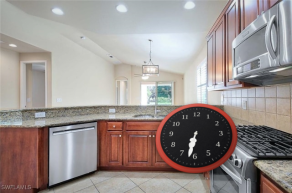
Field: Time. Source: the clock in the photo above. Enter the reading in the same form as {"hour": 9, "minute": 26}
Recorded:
{"hour": 6, "minute": 32}
